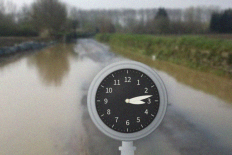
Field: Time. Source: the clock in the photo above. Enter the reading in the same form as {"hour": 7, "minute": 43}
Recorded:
{"hour": 3, "minute": 13}
